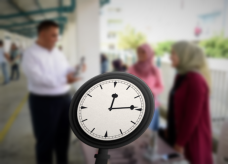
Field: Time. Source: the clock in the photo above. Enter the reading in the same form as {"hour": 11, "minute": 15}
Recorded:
{"hour": 12, "minute": 14}
